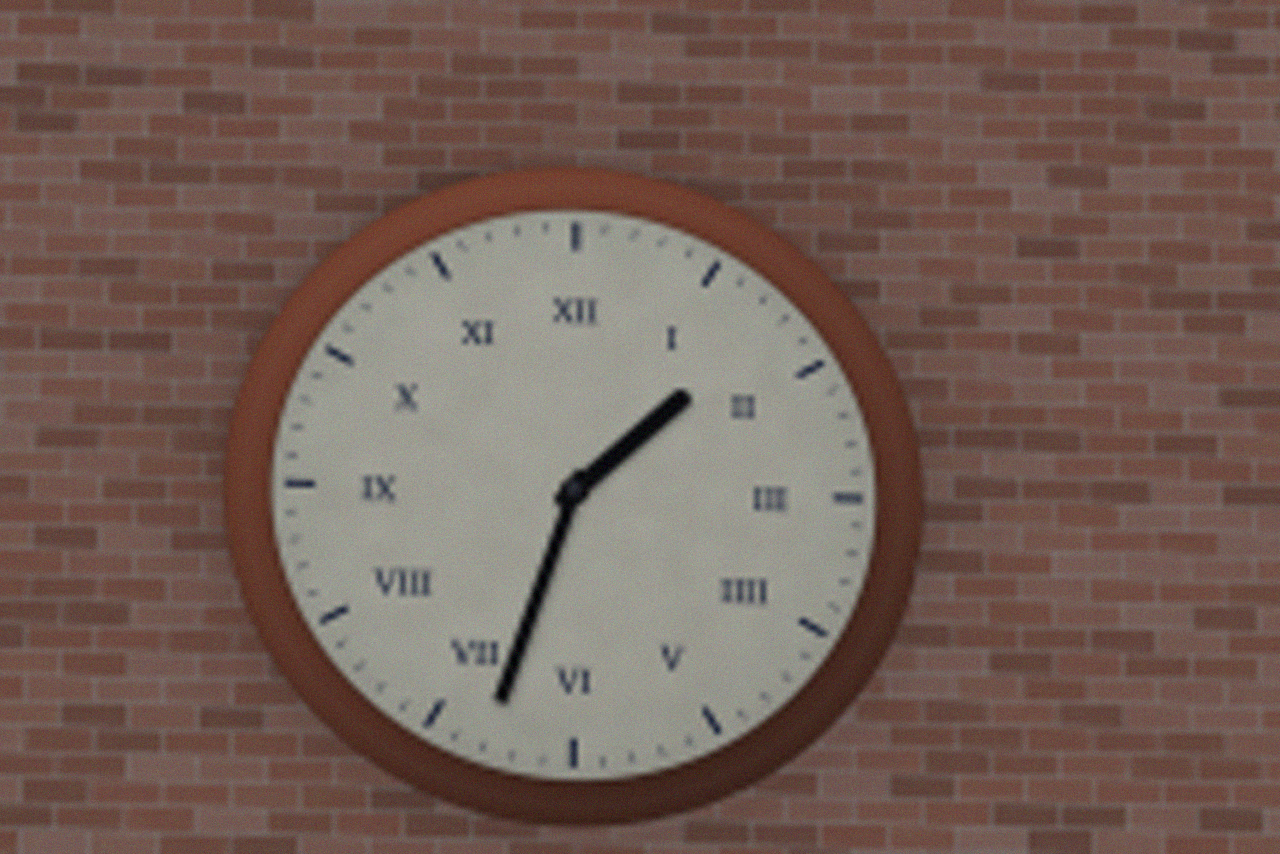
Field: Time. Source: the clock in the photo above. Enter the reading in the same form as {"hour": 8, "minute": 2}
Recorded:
{"hour": 1, "minute": 33}
